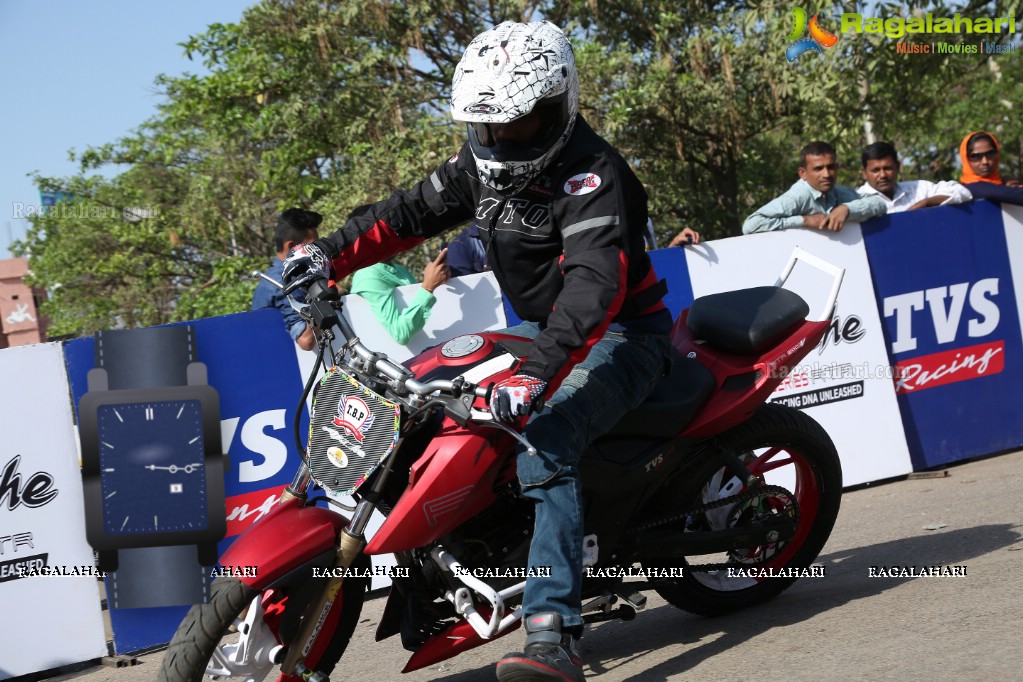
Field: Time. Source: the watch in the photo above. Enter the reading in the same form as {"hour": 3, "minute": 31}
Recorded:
{"hour": 3, "minute": 16}
